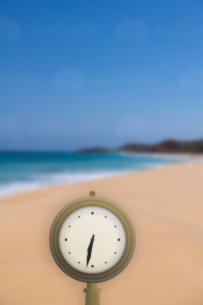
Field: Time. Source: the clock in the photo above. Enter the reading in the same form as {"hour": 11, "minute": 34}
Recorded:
{"hour": 6, "minute": 32}
